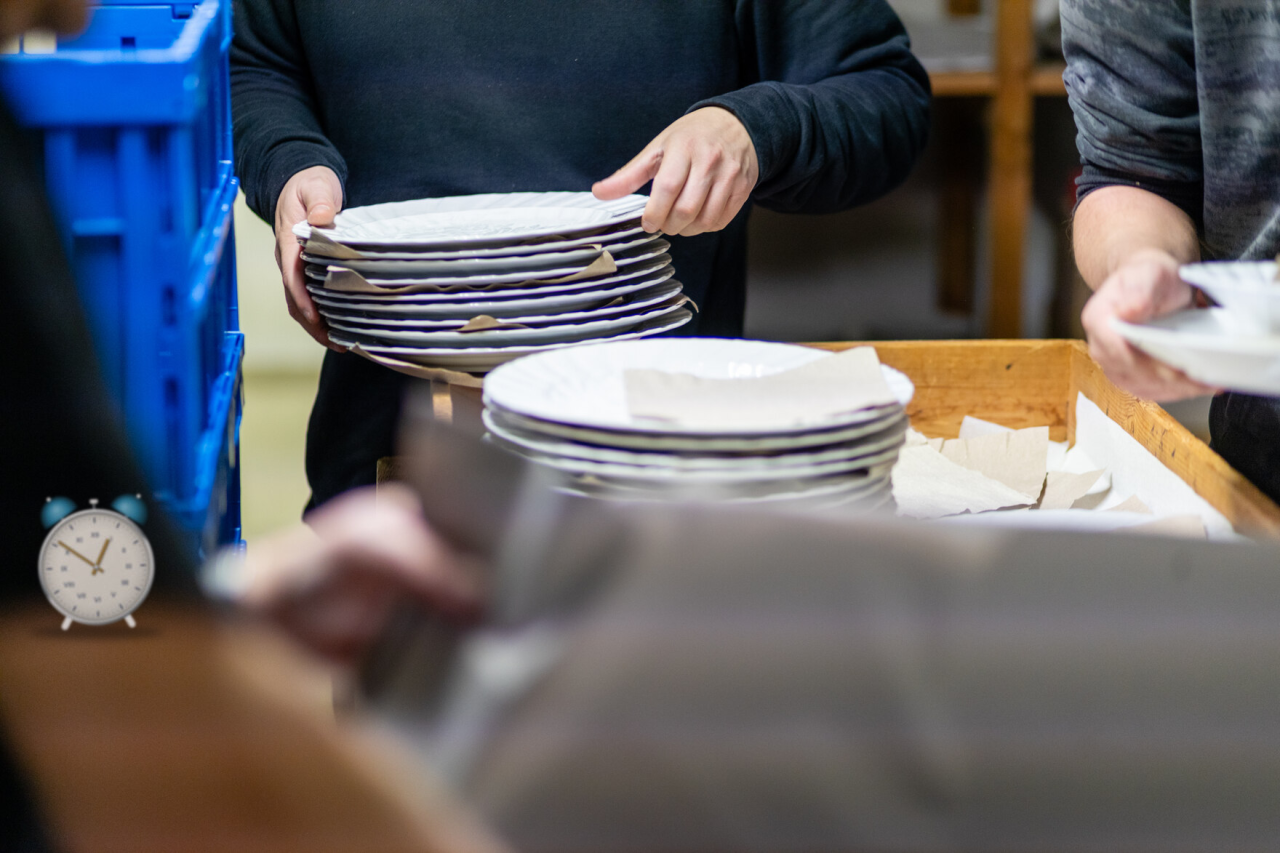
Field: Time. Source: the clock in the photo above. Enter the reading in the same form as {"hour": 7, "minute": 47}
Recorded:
{"hour": 12, "minute": 51}
